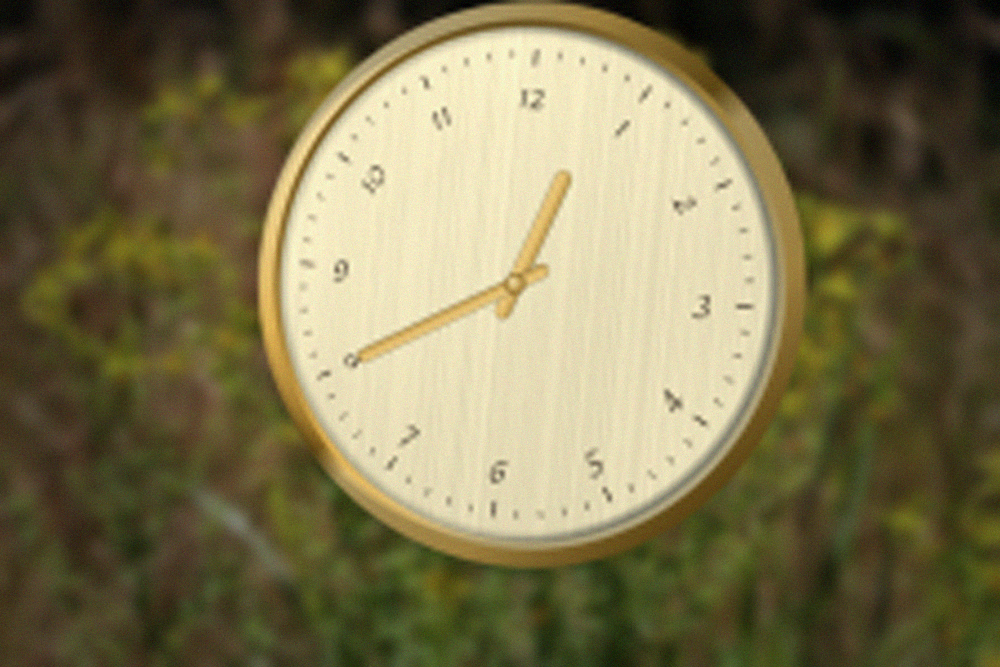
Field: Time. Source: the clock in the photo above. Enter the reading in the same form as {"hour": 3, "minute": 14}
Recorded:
{"hour": 12, "minute": 40}
